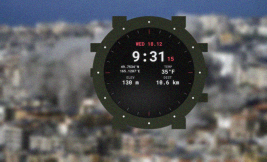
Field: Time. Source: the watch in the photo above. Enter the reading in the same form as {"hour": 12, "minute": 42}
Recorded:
{"hour": 9, "minute": 31}
